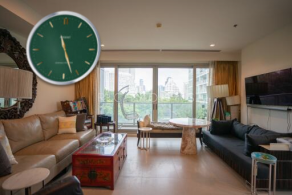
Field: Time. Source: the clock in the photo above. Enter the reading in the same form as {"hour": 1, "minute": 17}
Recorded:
{"hour": 11, "minute": 27}
